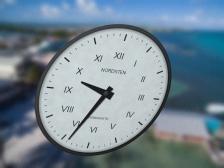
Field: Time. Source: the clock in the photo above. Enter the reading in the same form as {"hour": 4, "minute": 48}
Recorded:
{"hour": 9, "minute": 34}
